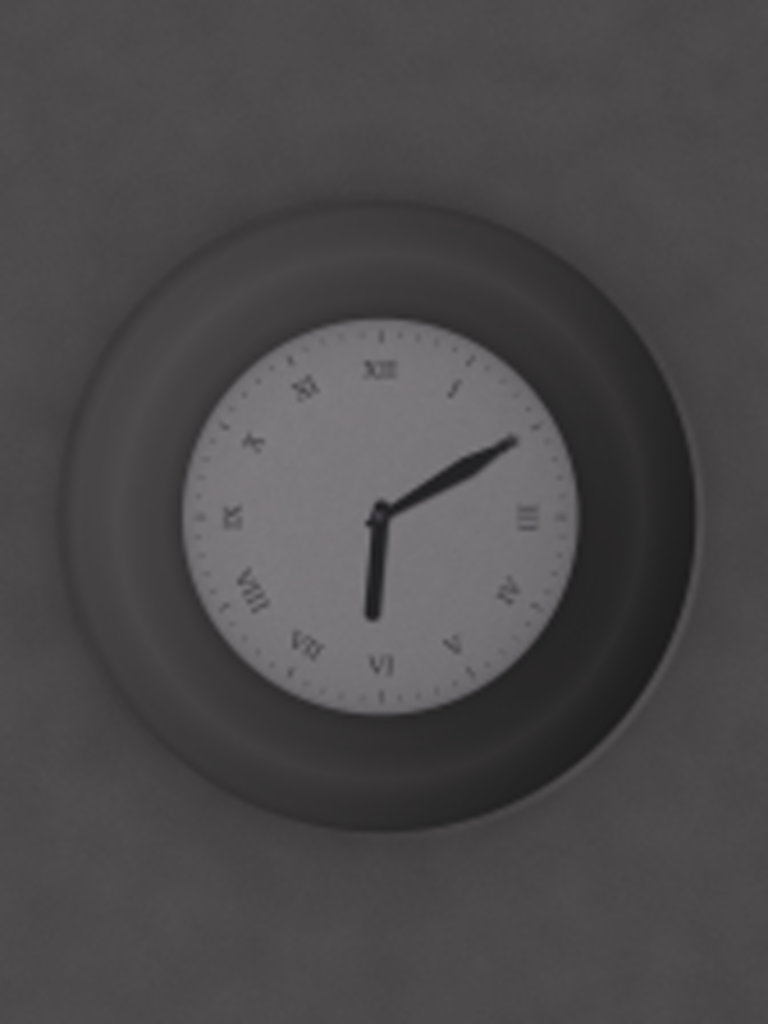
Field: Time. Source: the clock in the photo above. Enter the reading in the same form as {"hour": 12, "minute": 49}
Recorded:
{"hour": 6, "minute": 10}
